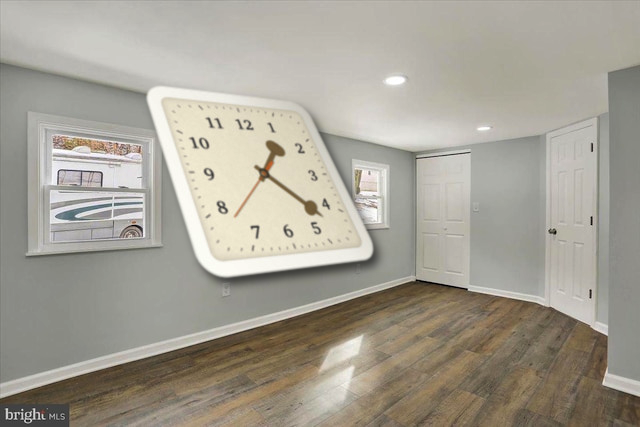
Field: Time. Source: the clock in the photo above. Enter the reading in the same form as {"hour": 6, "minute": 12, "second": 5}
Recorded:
{"hour": 1, "minute": 22, "second": 38}
